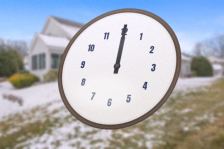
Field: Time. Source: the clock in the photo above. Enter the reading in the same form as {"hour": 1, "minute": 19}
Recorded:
{"hour": 12, "minute": 0}
